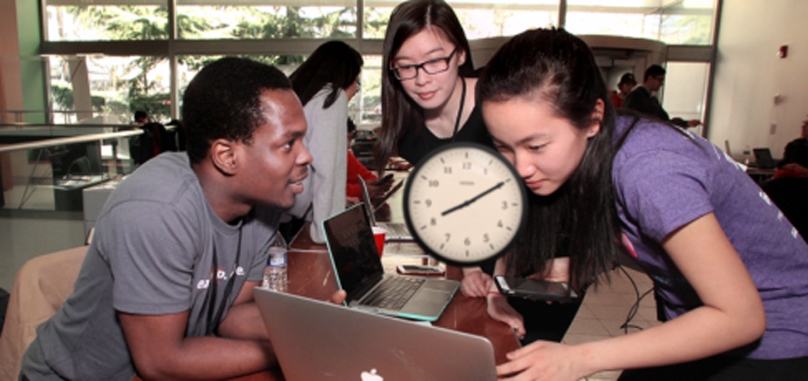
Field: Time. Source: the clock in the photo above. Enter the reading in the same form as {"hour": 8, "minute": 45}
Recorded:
{"hour": 8, "minute": 10}
